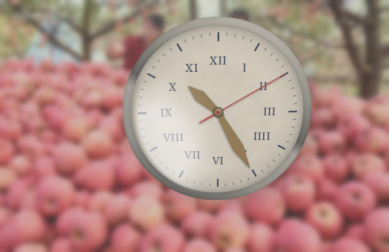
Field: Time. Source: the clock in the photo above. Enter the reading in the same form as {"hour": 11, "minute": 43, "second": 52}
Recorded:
{"hour": 10, "minute": 25, "second": 10}
